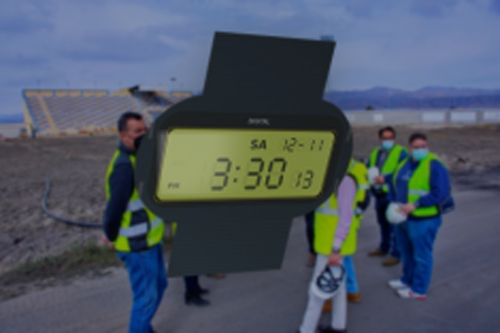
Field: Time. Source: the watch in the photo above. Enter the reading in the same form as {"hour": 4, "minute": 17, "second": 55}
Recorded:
{"hour": 3, "minute": 30, "second": 13}
